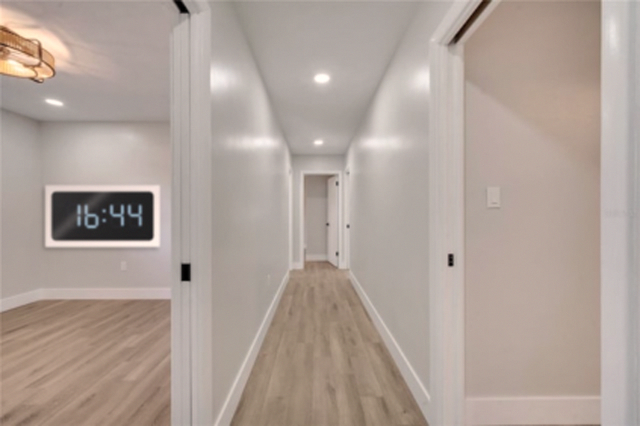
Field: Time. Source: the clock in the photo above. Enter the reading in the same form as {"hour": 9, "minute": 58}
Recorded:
{"hour": 16, "minute": 44}
